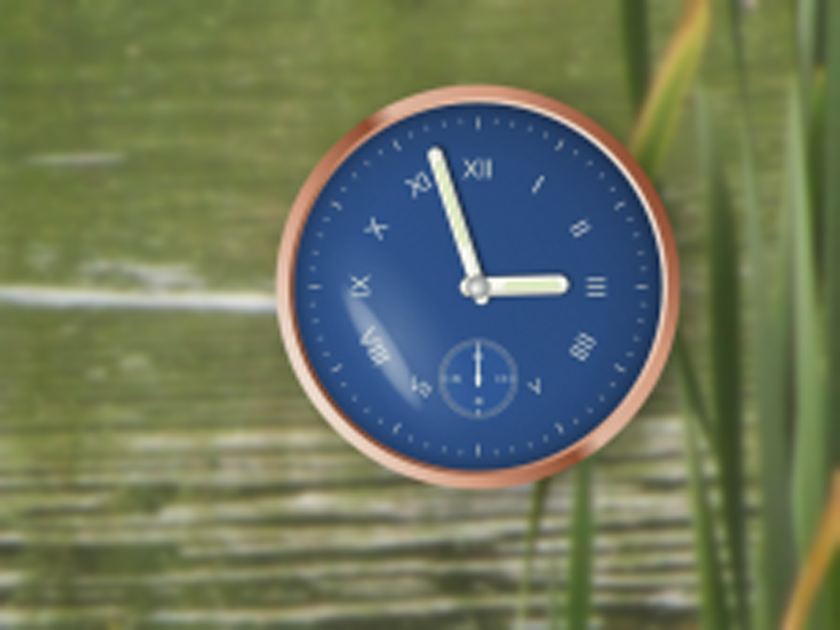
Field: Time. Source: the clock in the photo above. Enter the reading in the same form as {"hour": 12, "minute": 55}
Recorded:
{"hour": 2, "minute": 57}
